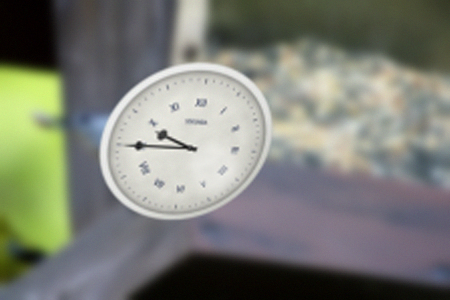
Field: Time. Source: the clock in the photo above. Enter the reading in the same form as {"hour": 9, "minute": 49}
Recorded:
{"hour": 9, "minute": 45}
